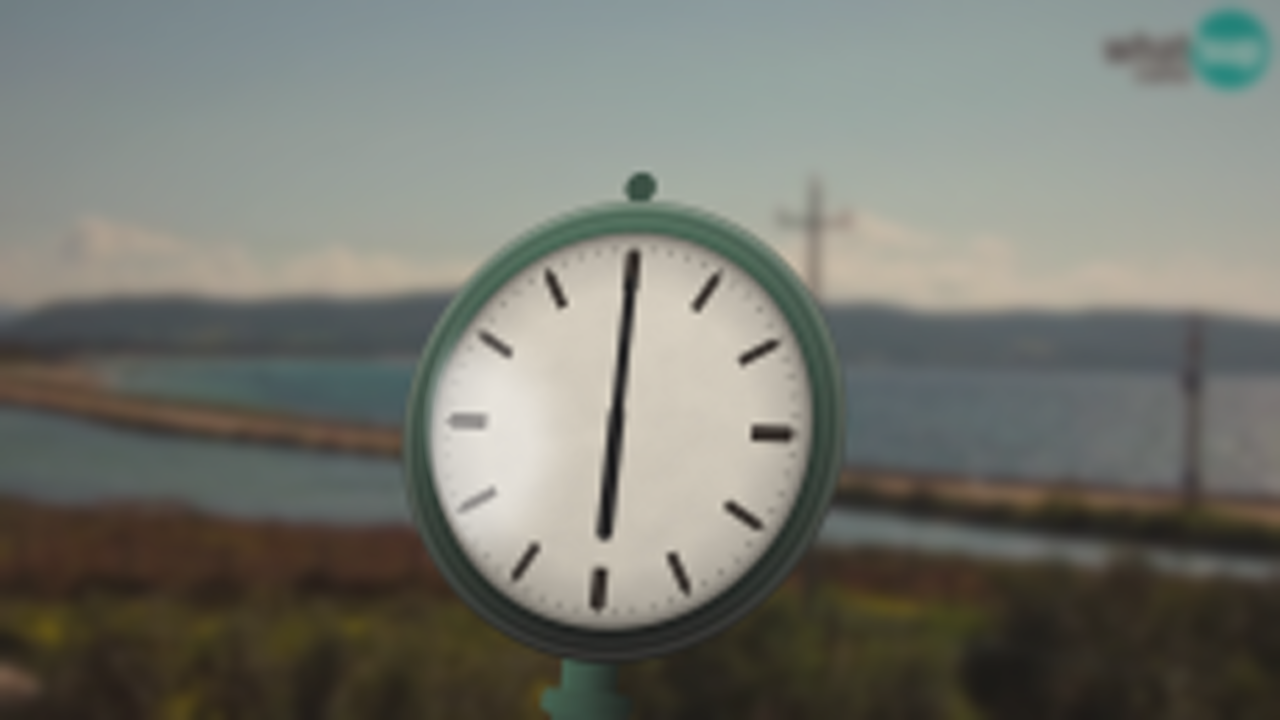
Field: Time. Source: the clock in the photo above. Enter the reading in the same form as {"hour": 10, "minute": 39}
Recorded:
{"hour": 6, "minute": 0}
